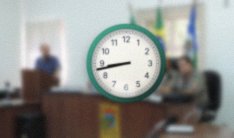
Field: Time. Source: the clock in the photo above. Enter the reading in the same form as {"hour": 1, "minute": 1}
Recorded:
{"hour": 8, "minute": 43}
